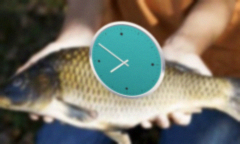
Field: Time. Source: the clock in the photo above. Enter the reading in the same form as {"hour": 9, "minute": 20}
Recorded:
{"hour": 7, "minute": 51}
